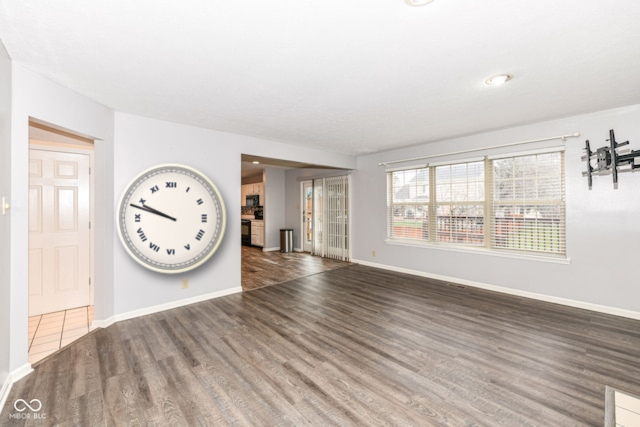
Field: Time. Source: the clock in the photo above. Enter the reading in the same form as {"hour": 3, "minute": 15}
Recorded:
{"hour": 9, "minute": 48}
